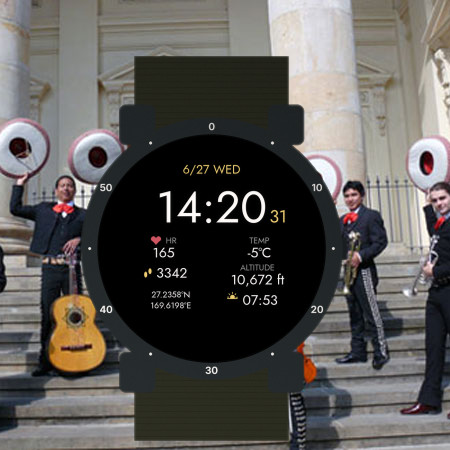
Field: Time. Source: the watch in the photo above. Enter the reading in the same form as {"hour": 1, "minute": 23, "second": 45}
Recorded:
{"hour": 14, "minute": 20, "second": 31}
